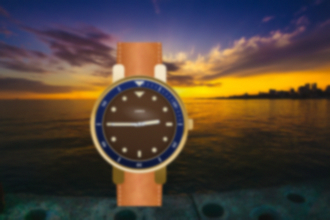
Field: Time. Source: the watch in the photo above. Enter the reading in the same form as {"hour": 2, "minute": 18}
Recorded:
{"hour": 2, "minute": 45}
